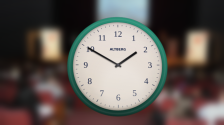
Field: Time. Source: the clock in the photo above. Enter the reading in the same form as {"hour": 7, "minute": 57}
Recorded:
{"hour": 1, "minute": 50}
